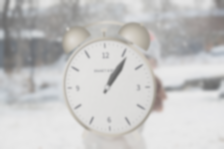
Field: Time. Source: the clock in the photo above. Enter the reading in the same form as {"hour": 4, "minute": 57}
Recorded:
{"hour": 1, "minute": 6}
